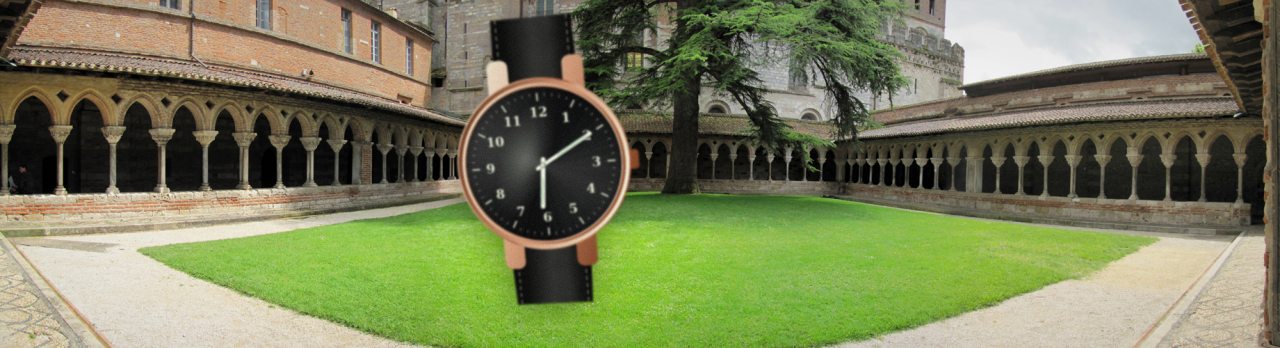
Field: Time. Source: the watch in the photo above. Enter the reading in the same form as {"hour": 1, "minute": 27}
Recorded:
{"hour": 6, "minute": 10}
